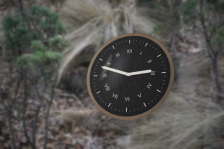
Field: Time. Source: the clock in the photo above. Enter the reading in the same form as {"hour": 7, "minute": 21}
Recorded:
{"hour": 2, "minute": 48}
